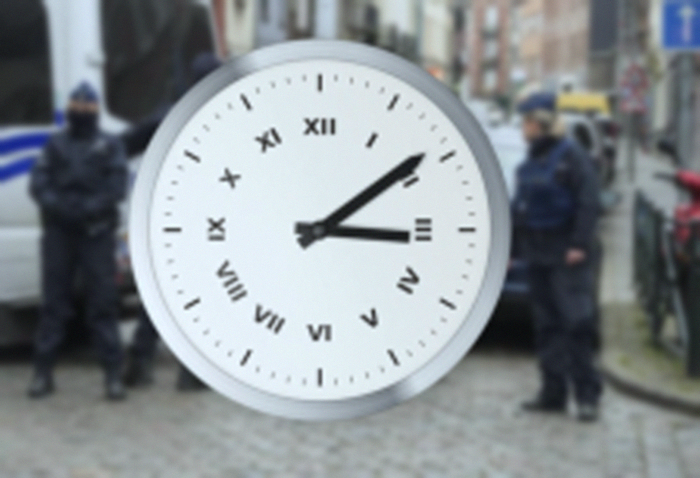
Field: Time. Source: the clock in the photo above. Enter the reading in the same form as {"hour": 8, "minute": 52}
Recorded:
{"hour": 3, "minute": 9}
